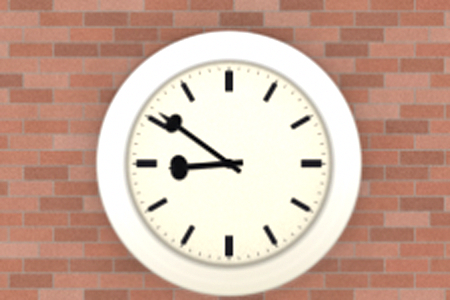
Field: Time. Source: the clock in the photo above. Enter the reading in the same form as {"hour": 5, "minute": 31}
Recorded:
{"hour": 8, "minute": 51}
